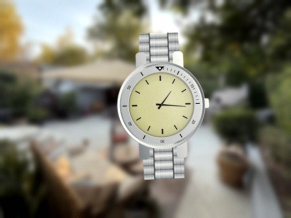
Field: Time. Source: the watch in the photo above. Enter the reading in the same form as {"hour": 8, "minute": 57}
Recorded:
{"hour": 1, "minute": 16}
